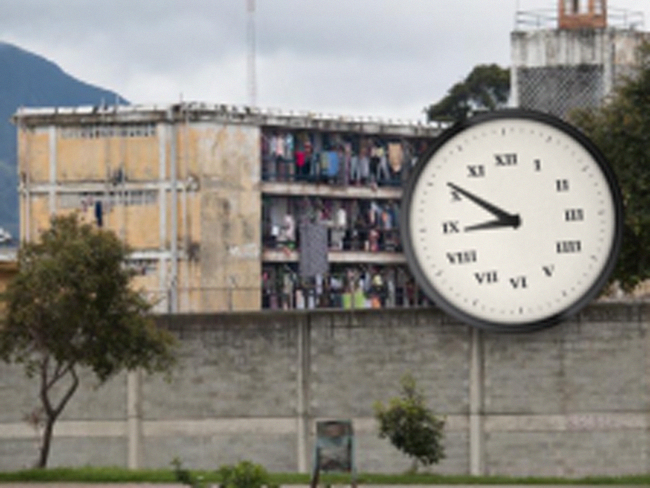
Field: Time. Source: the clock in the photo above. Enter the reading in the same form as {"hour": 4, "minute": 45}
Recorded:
{"hour": 8, "minute": 51}
